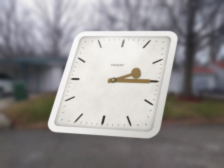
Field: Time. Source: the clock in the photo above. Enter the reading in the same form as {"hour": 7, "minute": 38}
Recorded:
{"hour": 2, "minute": 15}
